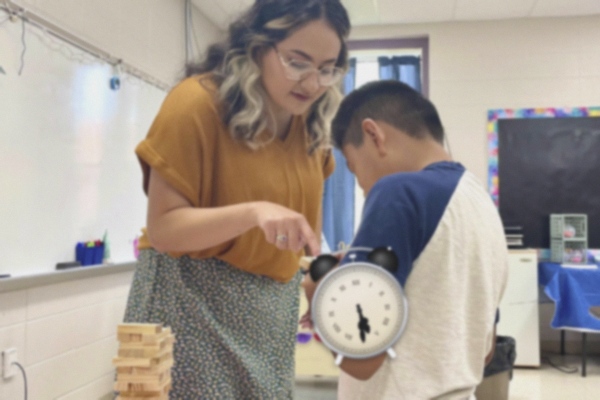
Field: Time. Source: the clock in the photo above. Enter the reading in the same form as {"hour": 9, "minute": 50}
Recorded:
{"hour": 5, "minute": 30}
